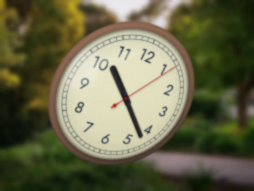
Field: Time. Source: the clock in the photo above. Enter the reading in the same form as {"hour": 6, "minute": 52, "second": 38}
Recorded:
{"hour": 10, "minute": 22, "second": 6}
